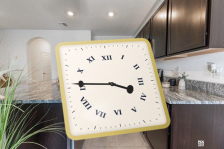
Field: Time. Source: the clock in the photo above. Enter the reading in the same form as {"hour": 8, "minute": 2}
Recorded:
{"hour": 3, "minute": 46}
